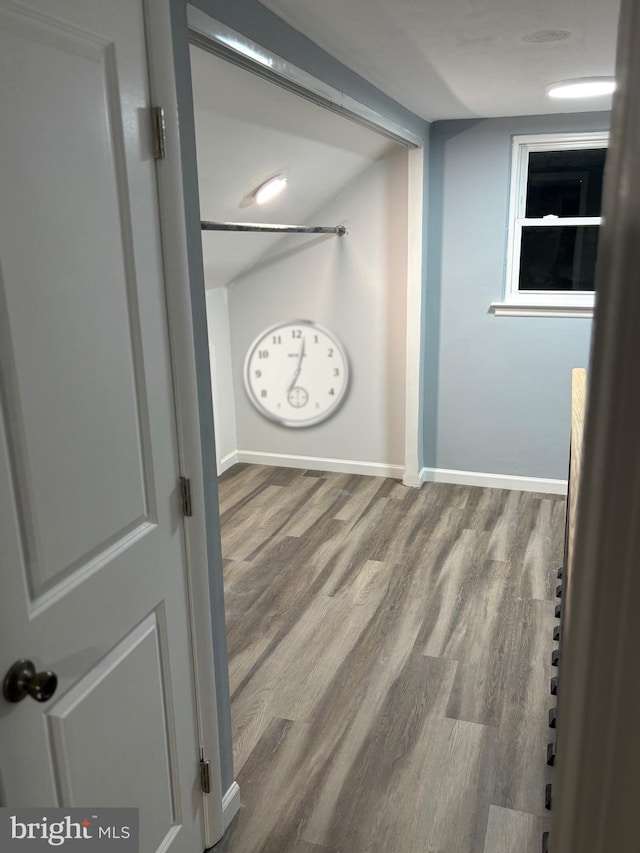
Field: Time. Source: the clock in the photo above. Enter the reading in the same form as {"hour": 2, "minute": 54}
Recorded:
{"hour": 7, "minute": 2}
